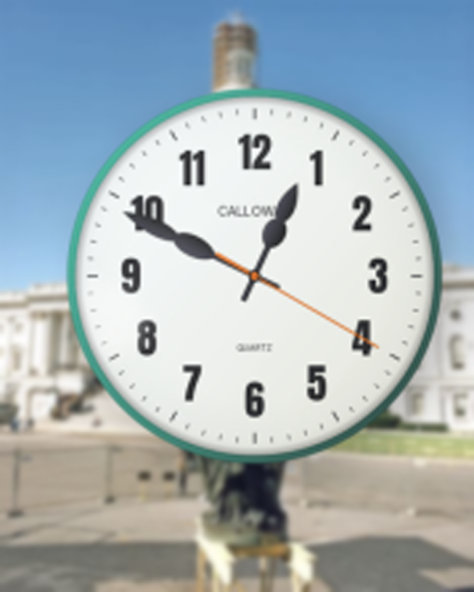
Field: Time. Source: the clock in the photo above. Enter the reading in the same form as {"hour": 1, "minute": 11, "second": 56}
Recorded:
{"hour": 12, "minute": 49, "second": 20}
